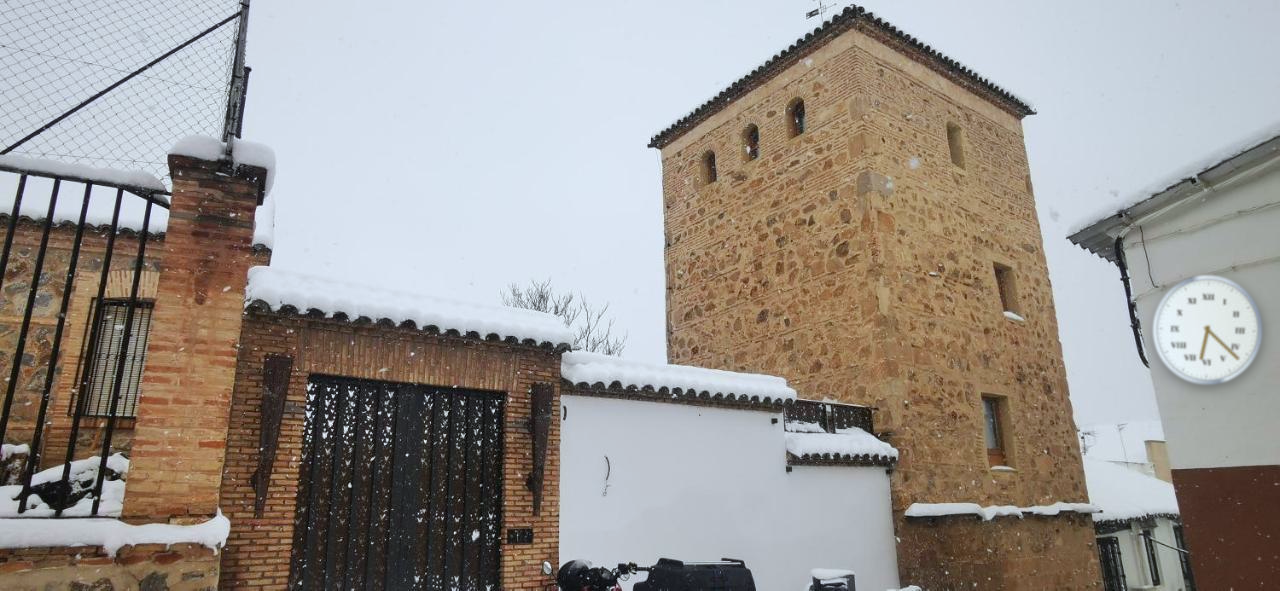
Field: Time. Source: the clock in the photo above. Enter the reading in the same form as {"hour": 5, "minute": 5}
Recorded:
{"hour": 6, "minute": 22}
